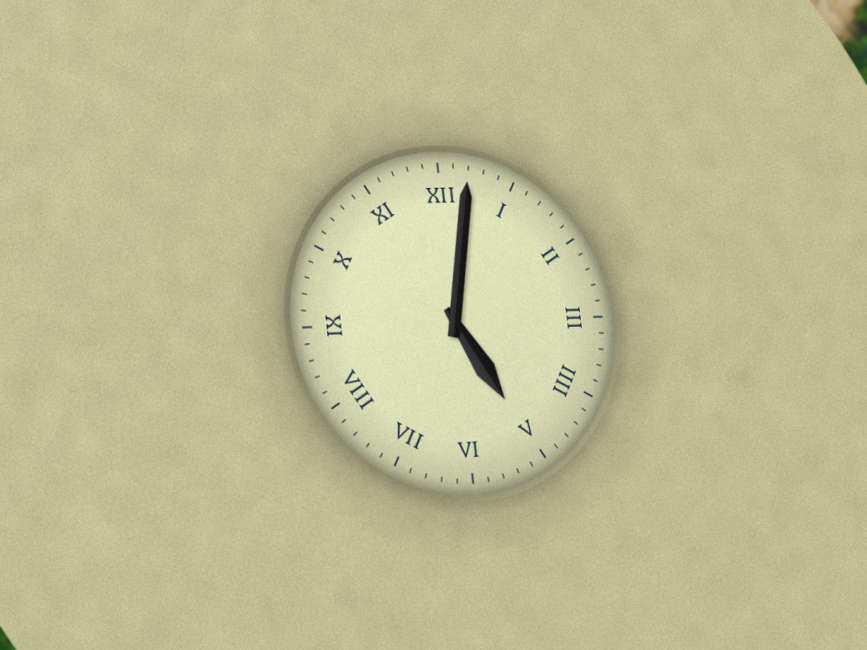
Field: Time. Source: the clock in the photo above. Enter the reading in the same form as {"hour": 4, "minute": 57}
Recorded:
{"hour": 5, "minute": 2}
